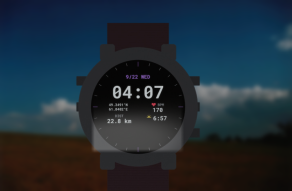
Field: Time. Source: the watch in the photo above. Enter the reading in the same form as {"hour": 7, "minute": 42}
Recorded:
{"hour": 4, "minute": 7}
